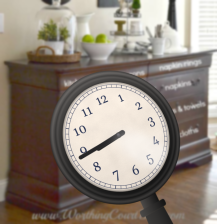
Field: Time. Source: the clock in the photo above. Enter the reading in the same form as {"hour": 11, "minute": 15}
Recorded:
{"hour": 8, "minute": 44}
